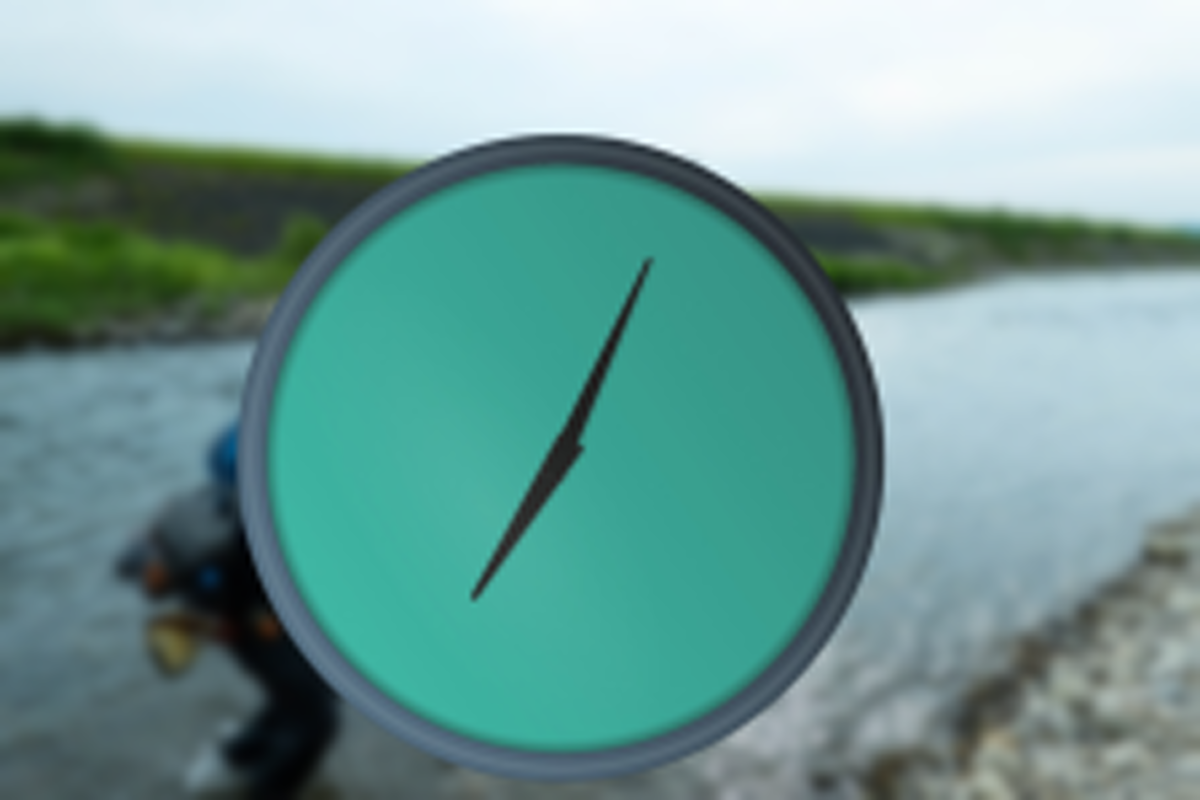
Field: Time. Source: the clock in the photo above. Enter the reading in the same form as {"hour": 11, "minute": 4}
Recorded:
{"hour": 7, "minute": 4}
